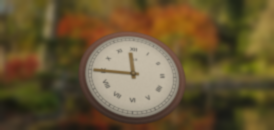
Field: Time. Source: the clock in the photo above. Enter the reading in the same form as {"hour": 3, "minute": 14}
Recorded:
{"hour": 11, "minute": 45}
